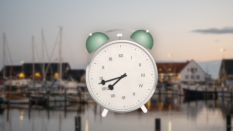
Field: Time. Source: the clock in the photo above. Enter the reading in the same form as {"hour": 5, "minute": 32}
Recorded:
{"hour": 7, "minute": 43}
